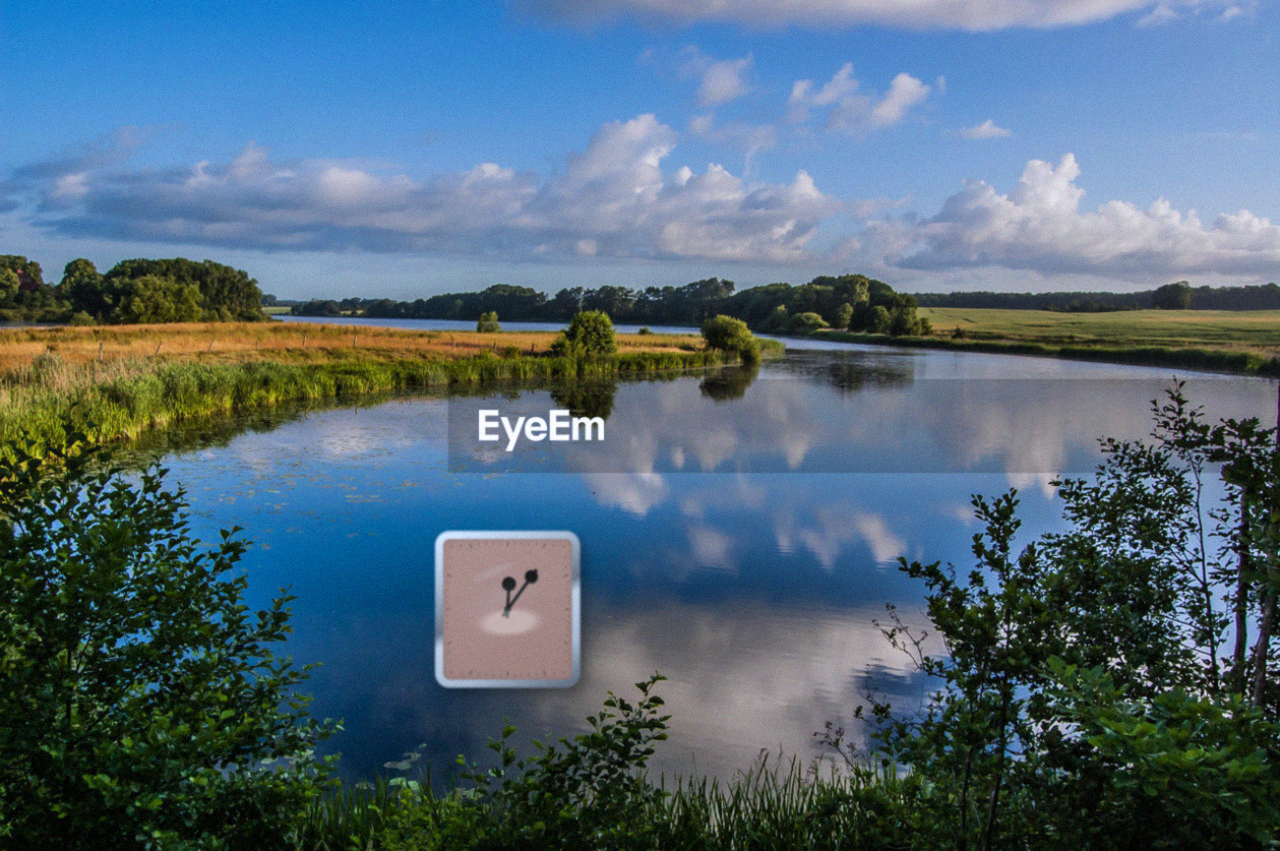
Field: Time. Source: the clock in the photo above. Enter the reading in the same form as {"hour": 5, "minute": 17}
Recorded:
{"hour": 12, "minute": 6}
